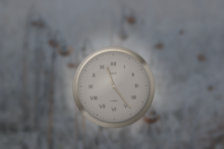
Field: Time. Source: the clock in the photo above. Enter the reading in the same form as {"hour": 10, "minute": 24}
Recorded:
{"hour": 11, "minute": 24}
